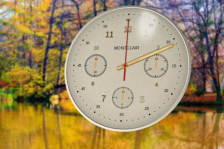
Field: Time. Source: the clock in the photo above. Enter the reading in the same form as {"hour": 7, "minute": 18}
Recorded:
{"hour": 2, "minute": 11}
